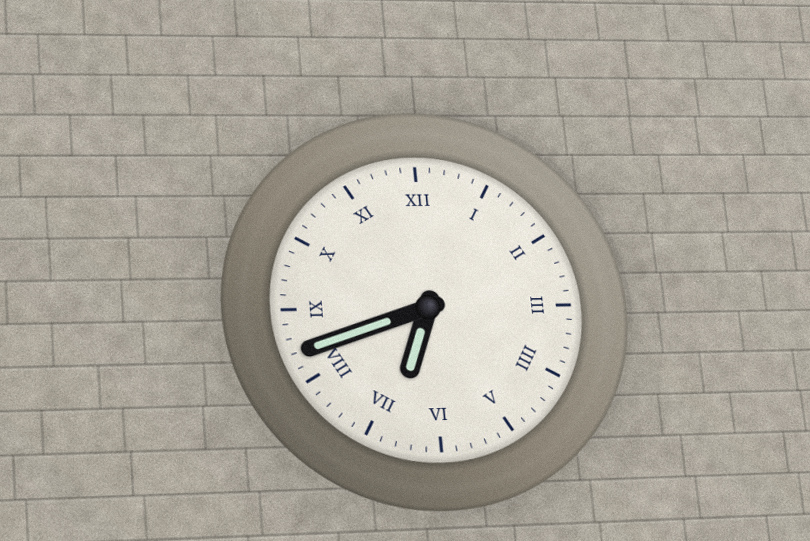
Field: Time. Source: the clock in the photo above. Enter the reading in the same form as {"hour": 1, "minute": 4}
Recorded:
{"hour": 6, "minute": 42}
